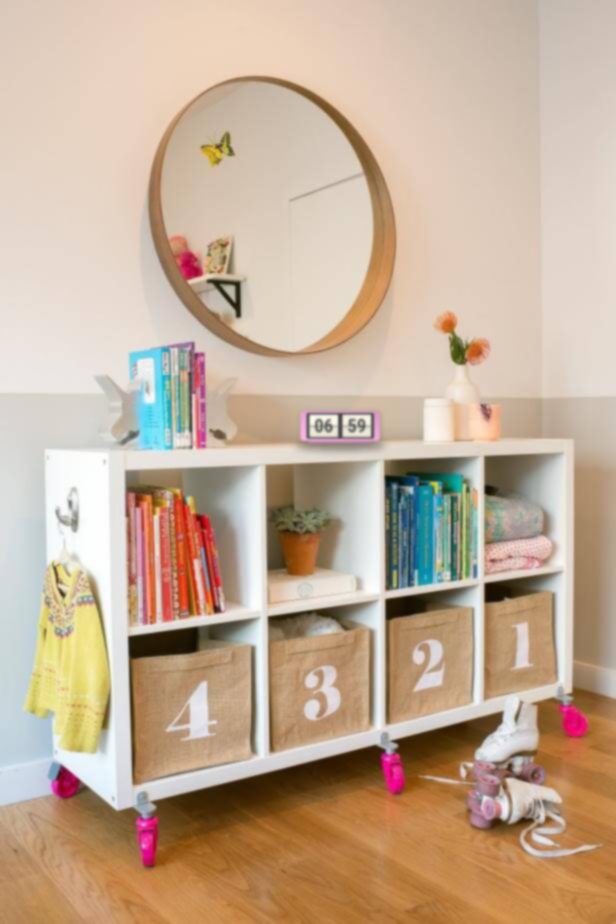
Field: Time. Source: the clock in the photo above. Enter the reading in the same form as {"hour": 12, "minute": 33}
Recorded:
{"hour": 6, "minute": 59}
